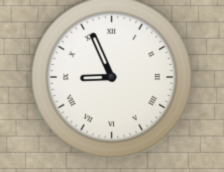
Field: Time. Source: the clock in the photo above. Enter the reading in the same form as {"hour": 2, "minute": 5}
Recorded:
{"hour": 8, "minute": 56}
